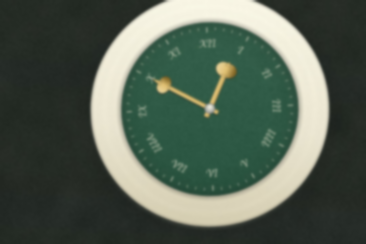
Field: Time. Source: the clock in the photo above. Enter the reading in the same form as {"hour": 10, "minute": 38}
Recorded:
{"hour": 12, "minute": 50}
